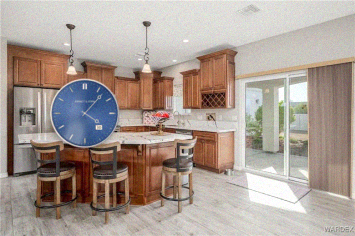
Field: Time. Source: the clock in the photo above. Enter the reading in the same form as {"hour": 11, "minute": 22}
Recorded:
{"hour": 4, "minute": 7}
